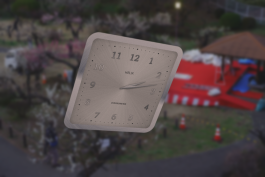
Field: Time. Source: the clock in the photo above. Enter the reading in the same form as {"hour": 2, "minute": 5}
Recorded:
{"hour": 2, "minute": 13}
